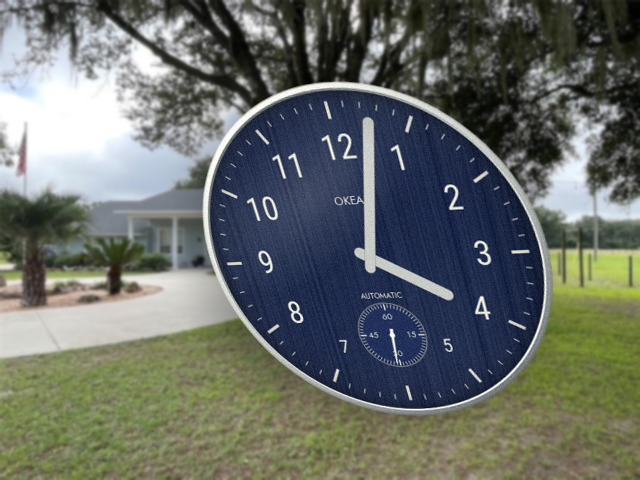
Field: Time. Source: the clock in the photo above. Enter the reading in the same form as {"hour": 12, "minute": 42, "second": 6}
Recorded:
{"hour": 4, "minute": 2, "second": 31}
